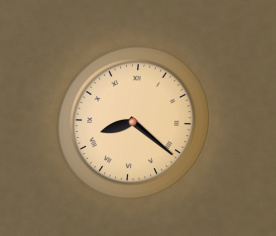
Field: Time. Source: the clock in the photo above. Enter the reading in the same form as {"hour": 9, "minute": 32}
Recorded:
{"hour": 8, "minute": 21}
